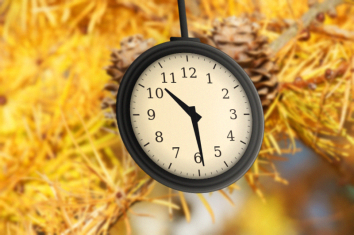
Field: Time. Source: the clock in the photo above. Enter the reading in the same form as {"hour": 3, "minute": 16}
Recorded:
{"hour": 10, "minute": 29}
